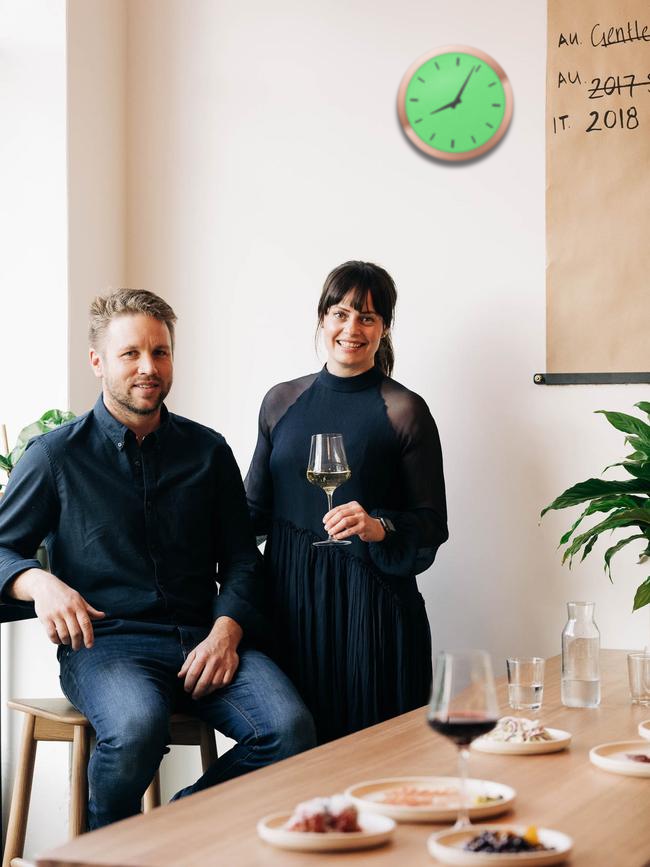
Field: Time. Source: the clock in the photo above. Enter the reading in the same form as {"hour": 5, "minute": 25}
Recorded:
{"hour": 8, "minute": 4}
